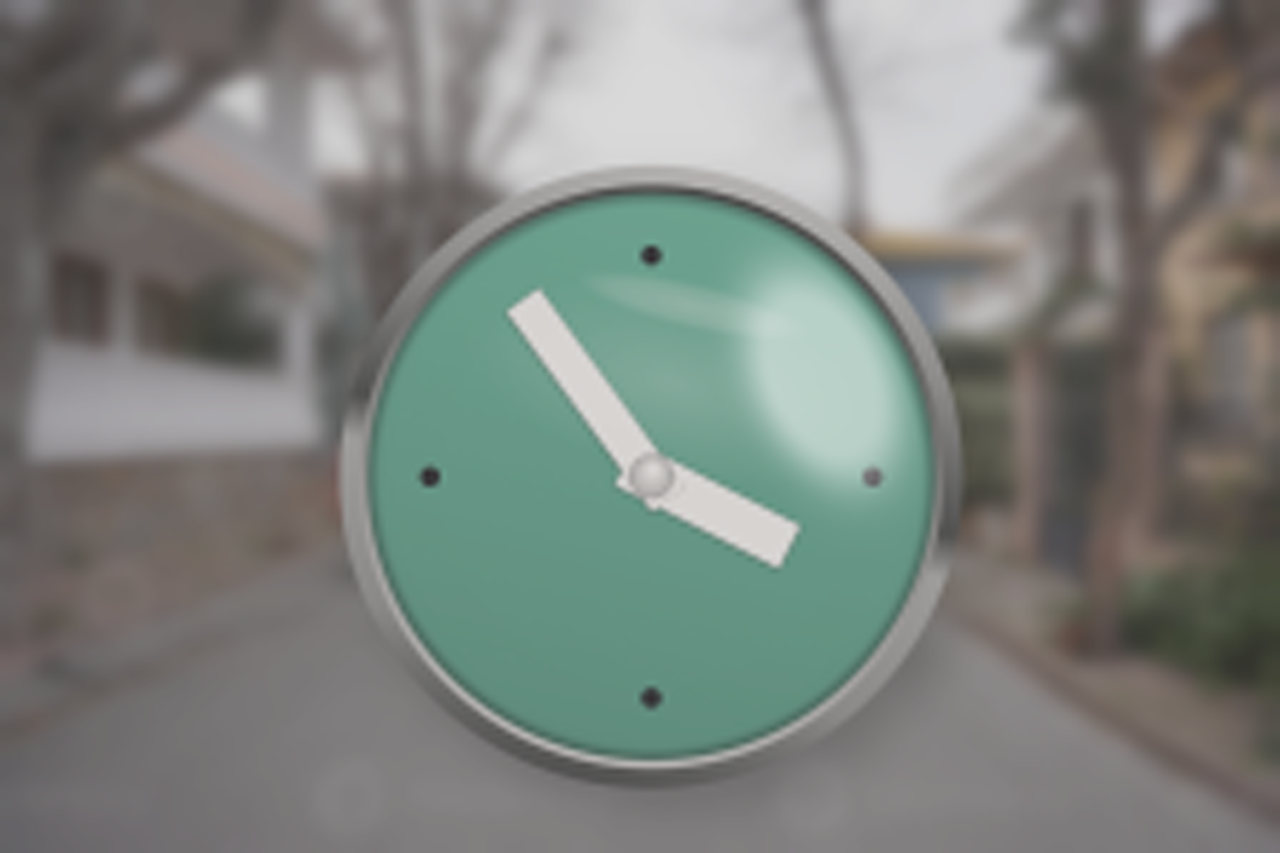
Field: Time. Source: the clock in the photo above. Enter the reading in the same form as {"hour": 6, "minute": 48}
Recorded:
{"hour": 3, "minute": 54}
